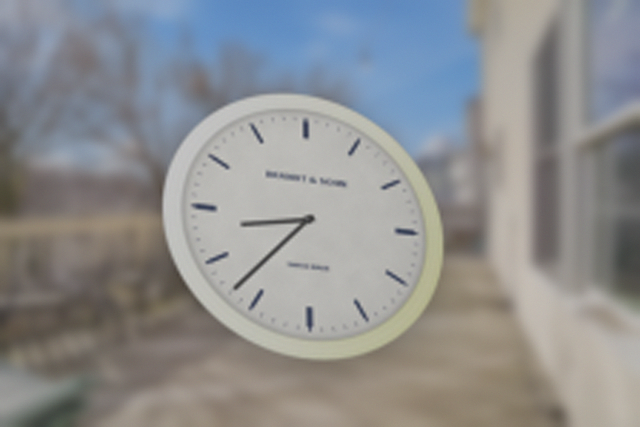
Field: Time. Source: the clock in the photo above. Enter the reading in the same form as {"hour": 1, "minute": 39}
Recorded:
{"hour": 8, "minute": 37}
